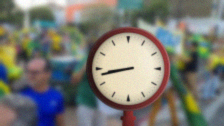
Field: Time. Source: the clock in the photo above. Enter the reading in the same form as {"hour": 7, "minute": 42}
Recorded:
{"hour": 8, "minute": 43}
